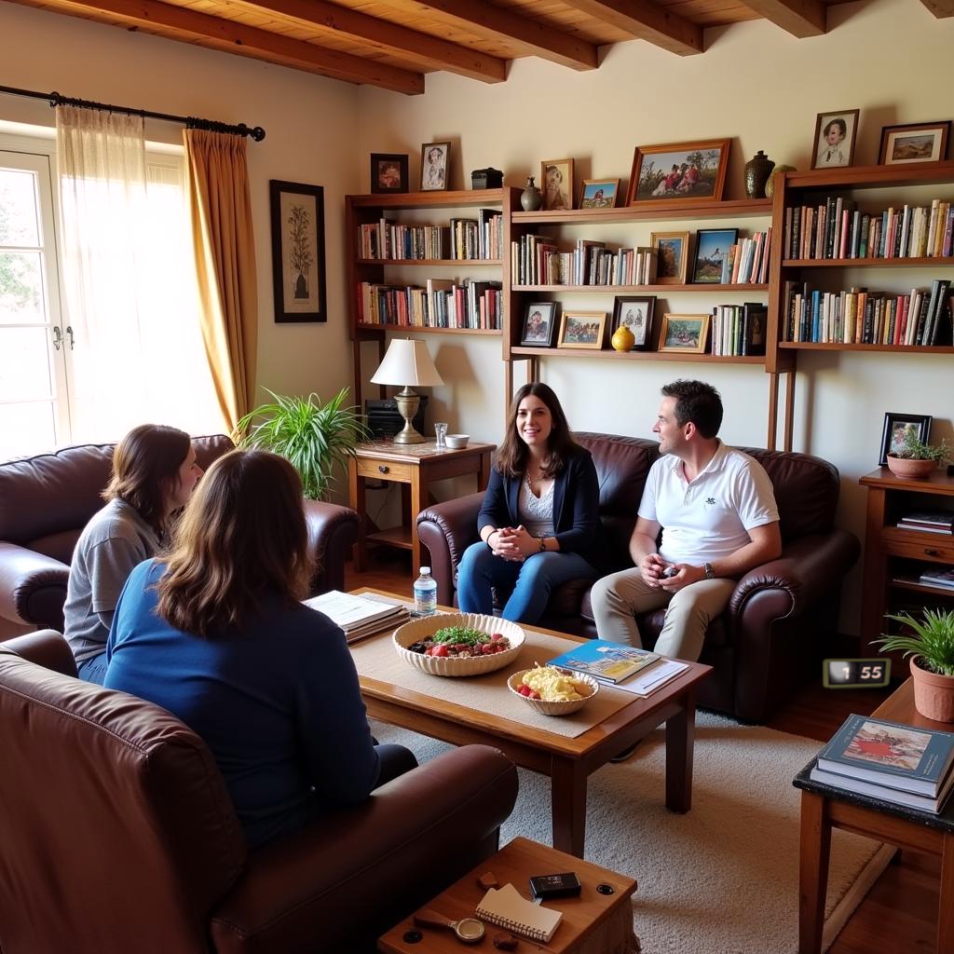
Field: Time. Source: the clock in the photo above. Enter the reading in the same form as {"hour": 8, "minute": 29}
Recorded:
{"hour": 1, "minute": 55}
